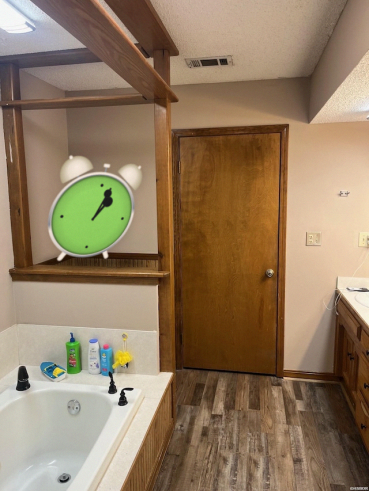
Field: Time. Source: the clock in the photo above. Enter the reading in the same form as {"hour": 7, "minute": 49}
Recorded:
{"hour": 1, "minute": 3}
